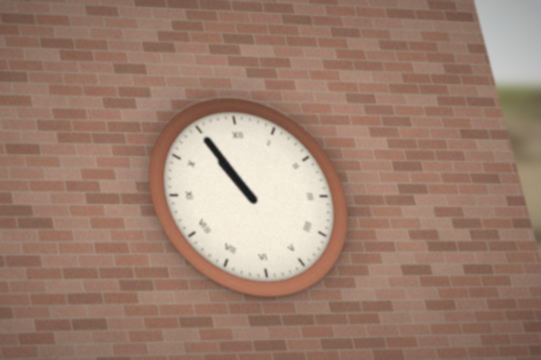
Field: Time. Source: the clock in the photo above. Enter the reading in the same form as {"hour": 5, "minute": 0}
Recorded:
{"hour": 10, "minute": 55}
